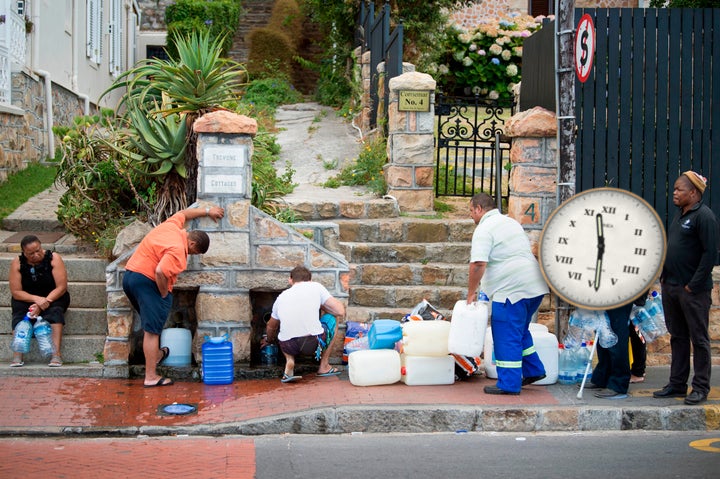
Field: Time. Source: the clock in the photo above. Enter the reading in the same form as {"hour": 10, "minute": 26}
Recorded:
{"hour": 11, "minute": 29}
